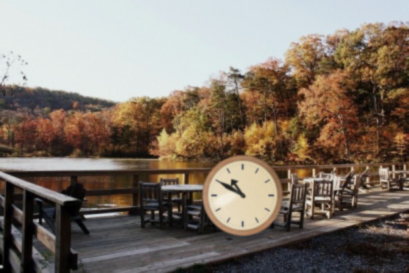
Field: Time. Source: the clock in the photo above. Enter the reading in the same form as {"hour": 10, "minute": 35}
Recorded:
{"hour": 10, "minute": 50}
